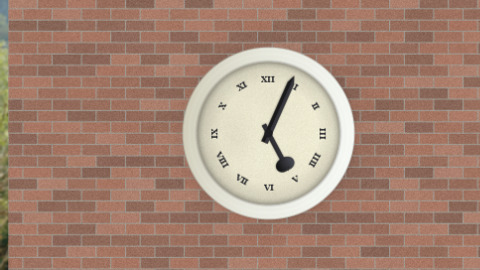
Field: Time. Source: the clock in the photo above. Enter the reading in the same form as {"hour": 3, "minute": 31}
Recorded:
{"hour": 5, "minute": 4}
